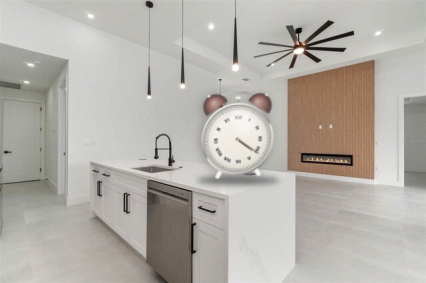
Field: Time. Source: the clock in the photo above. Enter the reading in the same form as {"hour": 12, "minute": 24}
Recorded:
{"hour": 4, "minute": 21}
